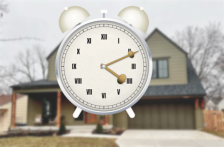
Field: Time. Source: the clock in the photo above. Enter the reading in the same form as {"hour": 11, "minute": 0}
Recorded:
{"hour": 4, "minute": 11}
